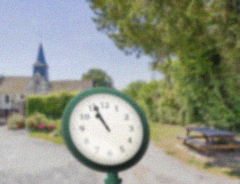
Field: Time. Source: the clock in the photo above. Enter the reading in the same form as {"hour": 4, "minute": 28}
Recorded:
{"hour": 10, "minute": 56}
